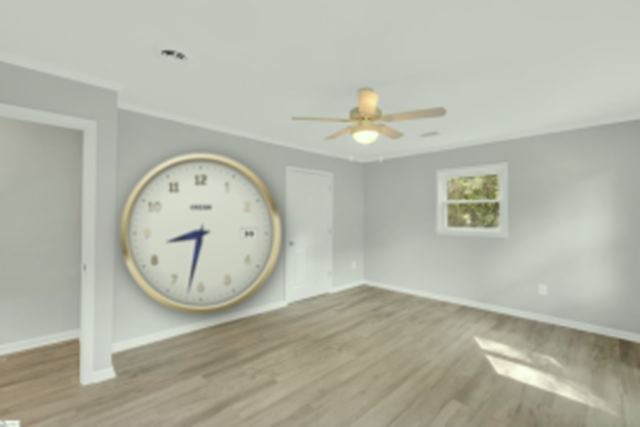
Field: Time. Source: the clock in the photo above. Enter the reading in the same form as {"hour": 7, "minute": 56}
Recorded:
{"hour": 8, "minute": 32}
